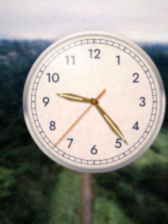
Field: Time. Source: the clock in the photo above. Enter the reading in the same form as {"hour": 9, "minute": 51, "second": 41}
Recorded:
{"hour": 9, "minute": 23, "second": 37}
